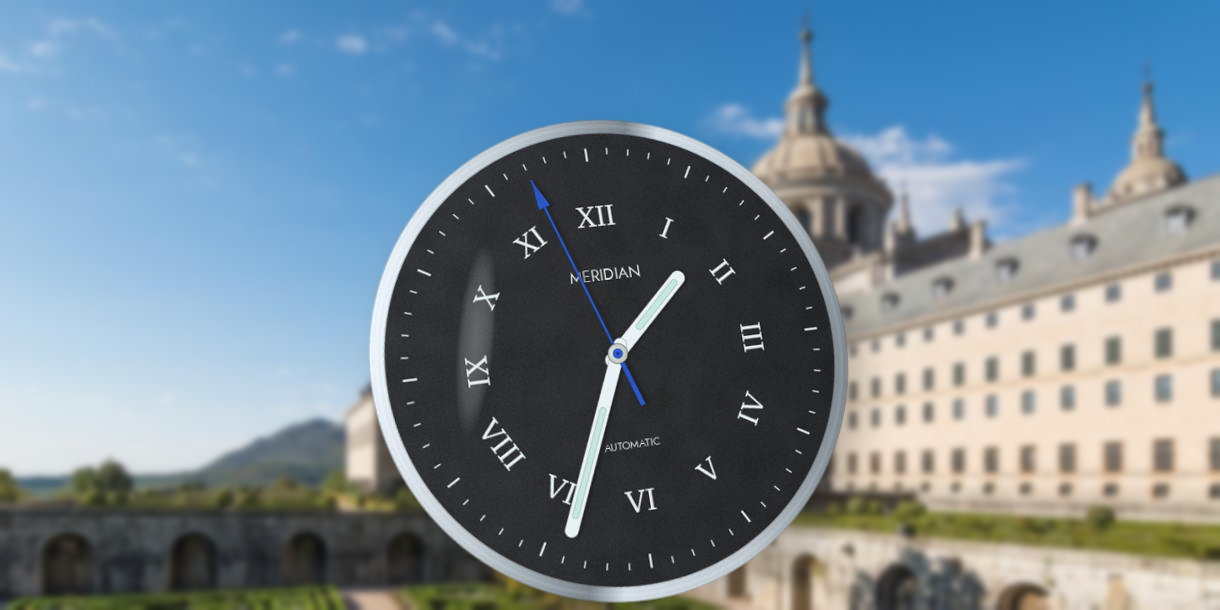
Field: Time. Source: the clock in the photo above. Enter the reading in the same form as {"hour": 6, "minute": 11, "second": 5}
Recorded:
{"hour": 1, "minute": 33, "second": 57}
